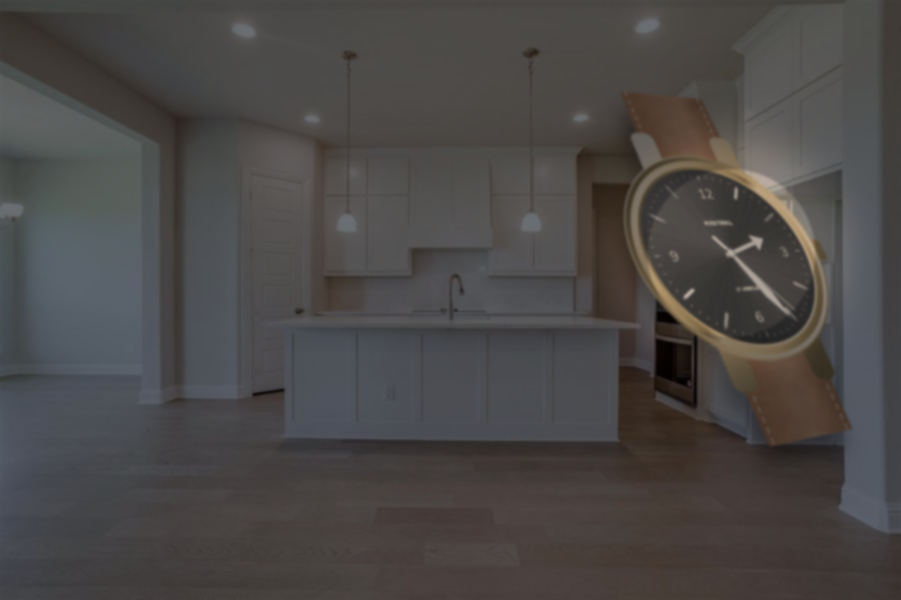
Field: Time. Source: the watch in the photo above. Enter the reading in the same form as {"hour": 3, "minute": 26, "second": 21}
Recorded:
{"hour": 2, "minute": 25, "second": 24}
